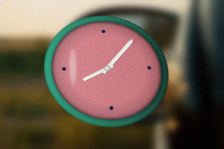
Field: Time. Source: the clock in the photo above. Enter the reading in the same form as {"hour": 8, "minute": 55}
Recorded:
{"hour": 8, "minute": 7}
